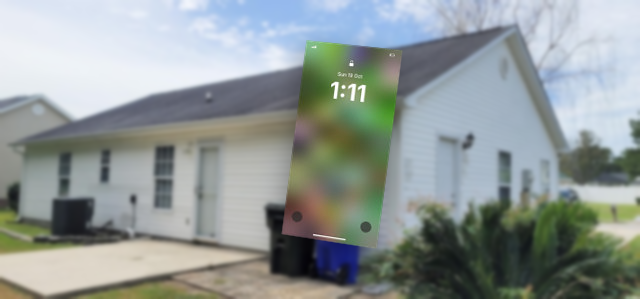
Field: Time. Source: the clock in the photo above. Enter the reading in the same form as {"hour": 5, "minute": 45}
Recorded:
{"hour": 1, "minute": 11}
